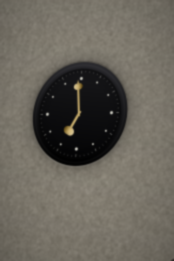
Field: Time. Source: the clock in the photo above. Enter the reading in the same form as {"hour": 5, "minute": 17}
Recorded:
{"hour": 6, "minute": 59}
